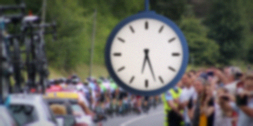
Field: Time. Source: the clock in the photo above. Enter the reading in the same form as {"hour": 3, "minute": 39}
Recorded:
{"hour": 6, "minute": 27}
